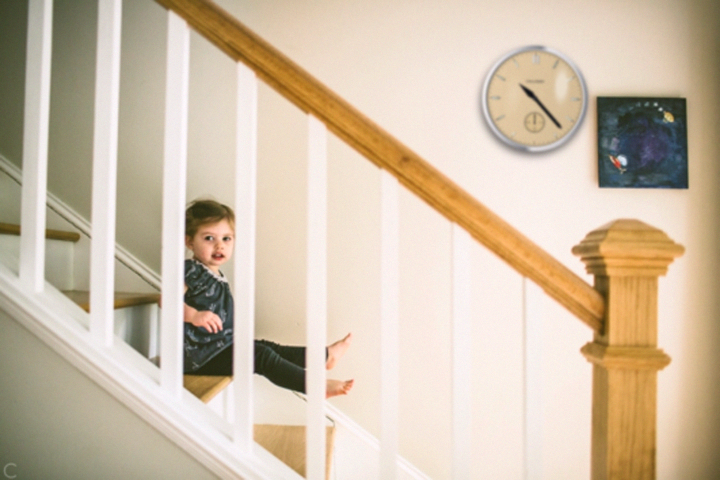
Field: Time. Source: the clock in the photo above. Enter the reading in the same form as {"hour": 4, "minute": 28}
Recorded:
{"hour": 10, "minute": 23}
